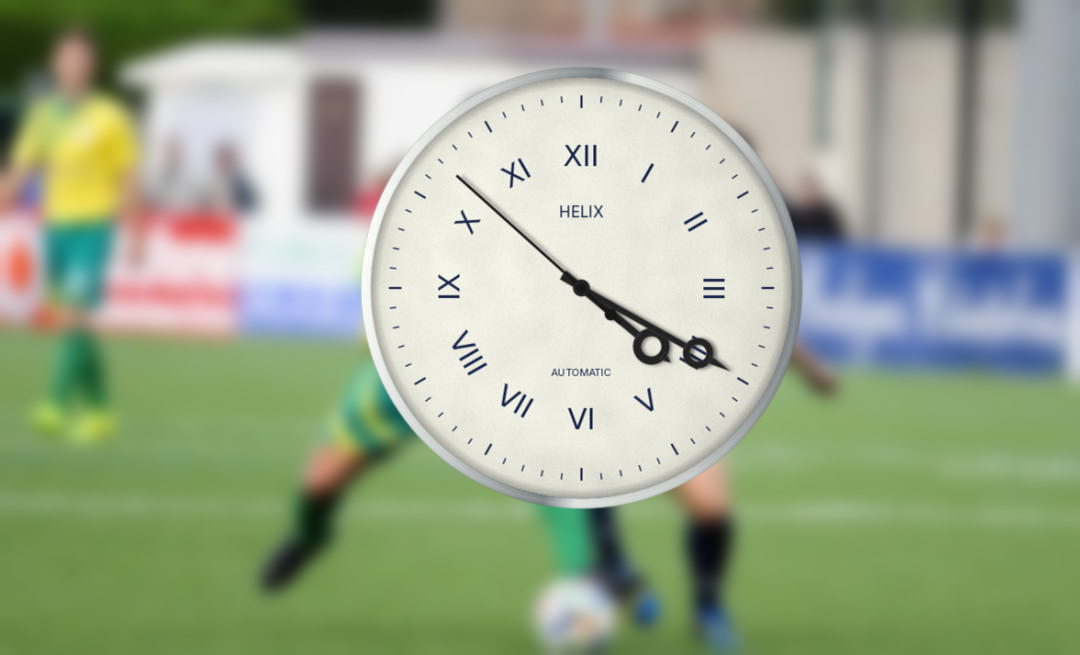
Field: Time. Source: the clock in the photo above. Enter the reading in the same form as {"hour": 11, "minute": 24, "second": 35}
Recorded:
{"hour": 4, "minute": 19, "second": 52}
